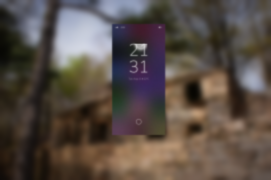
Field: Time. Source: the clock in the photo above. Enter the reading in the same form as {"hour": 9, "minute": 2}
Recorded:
{"hour": 21, "minute": 31}
